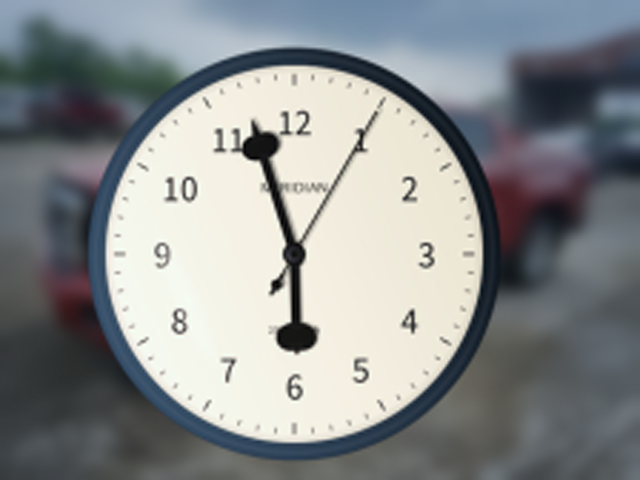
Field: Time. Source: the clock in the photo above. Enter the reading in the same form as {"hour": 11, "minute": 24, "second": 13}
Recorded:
{"hour": 5, "minute": 57, "second": 5}
